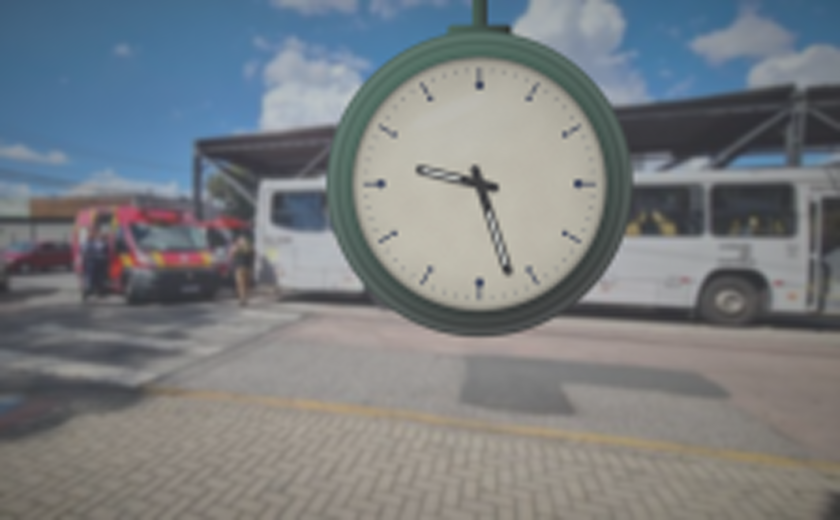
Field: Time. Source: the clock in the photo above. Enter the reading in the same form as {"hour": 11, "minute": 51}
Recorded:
{"hour": 9, "minute": 27}
